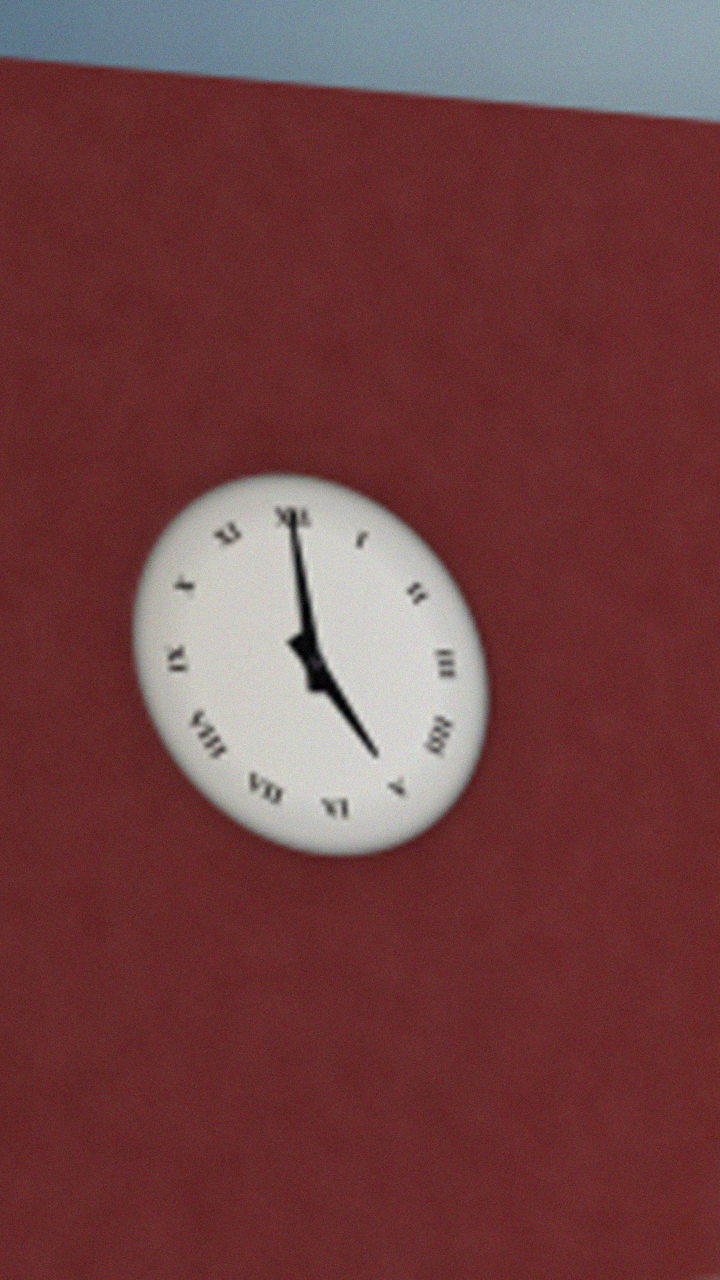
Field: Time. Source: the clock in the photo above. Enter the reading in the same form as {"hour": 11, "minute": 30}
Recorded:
{"hour": 5, "minute": 0}
